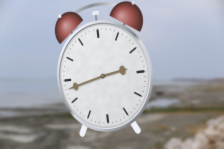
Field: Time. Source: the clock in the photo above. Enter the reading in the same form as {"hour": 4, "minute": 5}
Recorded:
{"hour": 2, "minute": 43}
